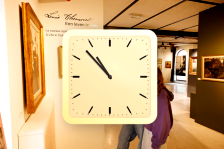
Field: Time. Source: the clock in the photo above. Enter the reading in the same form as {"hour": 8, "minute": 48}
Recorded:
{"hour": 10, "minute": 53}
